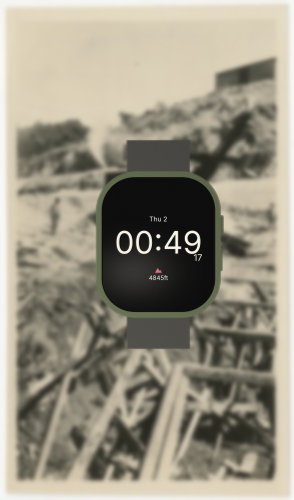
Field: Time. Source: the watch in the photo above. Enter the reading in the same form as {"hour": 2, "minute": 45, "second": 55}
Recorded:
{"hour": 0, "minute": 49, "second": 17}
